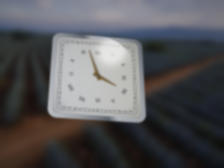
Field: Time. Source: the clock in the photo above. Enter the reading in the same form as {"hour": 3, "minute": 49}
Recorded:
{"hour": 3, "minute": 57}
